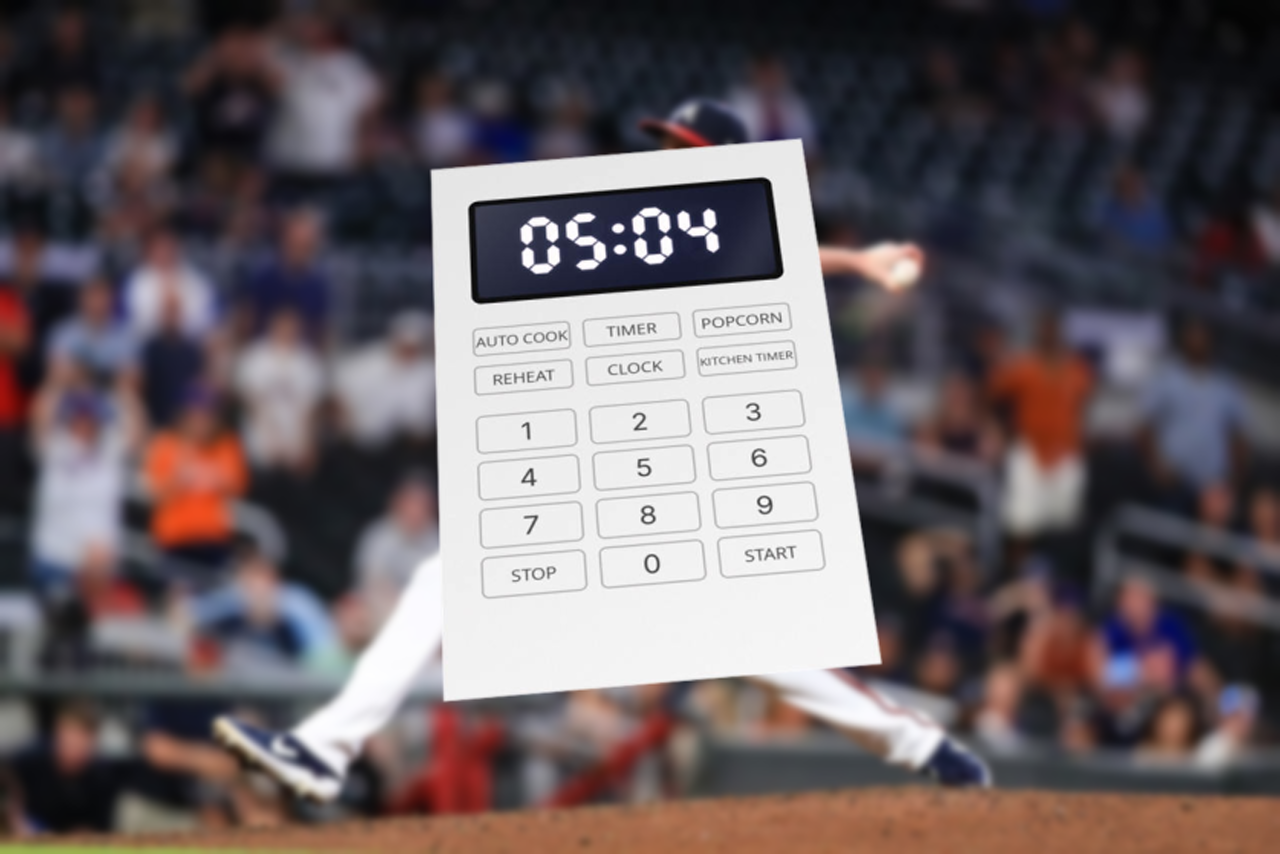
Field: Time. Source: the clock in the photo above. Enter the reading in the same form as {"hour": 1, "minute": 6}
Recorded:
{"hour": 5, "minute": 4}
